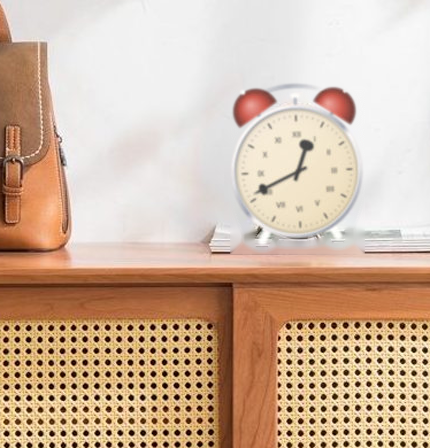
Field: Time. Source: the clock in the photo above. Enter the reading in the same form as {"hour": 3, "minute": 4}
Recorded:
{"hour": 12, "minute": 41}
